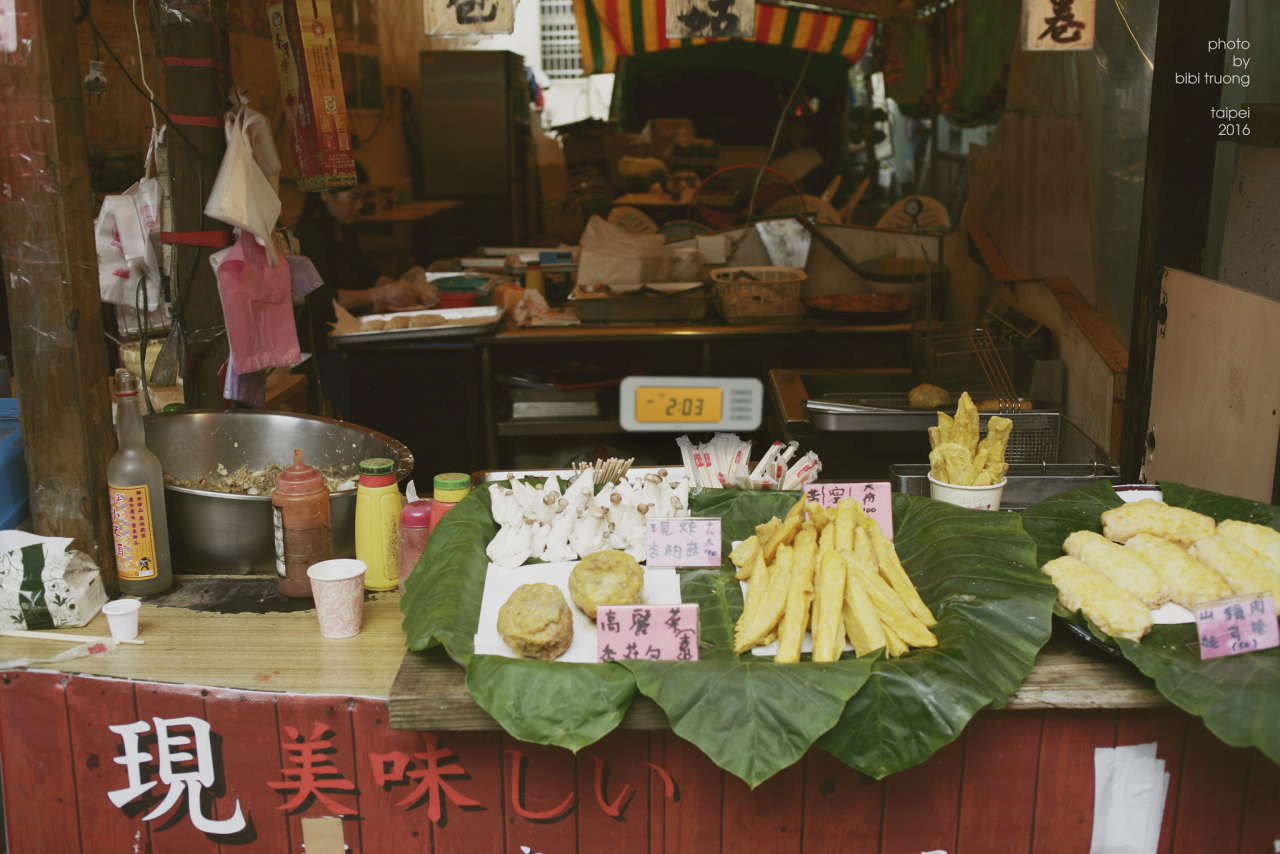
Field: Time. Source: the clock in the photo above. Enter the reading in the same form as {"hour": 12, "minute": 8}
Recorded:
{"hour": 2, "minute": 3}
